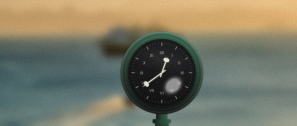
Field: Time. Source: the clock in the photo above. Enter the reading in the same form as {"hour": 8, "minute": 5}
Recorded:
{"hour": 12, "minute": 39}
